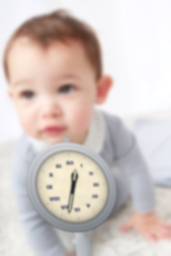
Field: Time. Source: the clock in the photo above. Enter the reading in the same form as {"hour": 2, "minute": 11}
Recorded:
{"hour": 12, "minute": 33}
